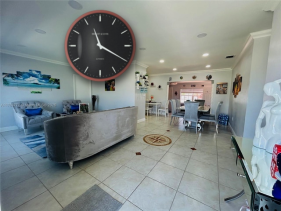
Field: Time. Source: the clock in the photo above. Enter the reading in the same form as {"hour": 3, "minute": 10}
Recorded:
{"hour": 11, "minute": 20}
